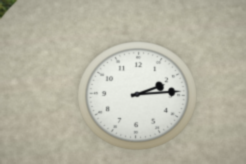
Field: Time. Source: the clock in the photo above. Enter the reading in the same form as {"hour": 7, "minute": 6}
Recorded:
{"hour": 2, "minute": 14}
